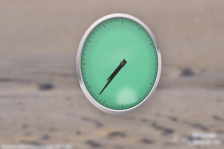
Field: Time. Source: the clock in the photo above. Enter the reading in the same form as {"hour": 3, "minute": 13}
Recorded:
{"hour": 7, "minute": 37}
